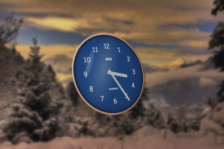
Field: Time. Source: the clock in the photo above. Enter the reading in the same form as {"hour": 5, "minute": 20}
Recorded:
{"hour": 3, "minute": 25}
